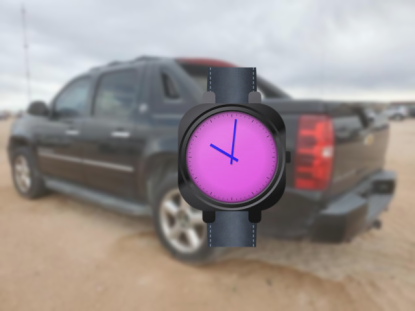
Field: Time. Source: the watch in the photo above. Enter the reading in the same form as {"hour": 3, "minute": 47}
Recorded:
{"hour": 10, "minute": 1}
